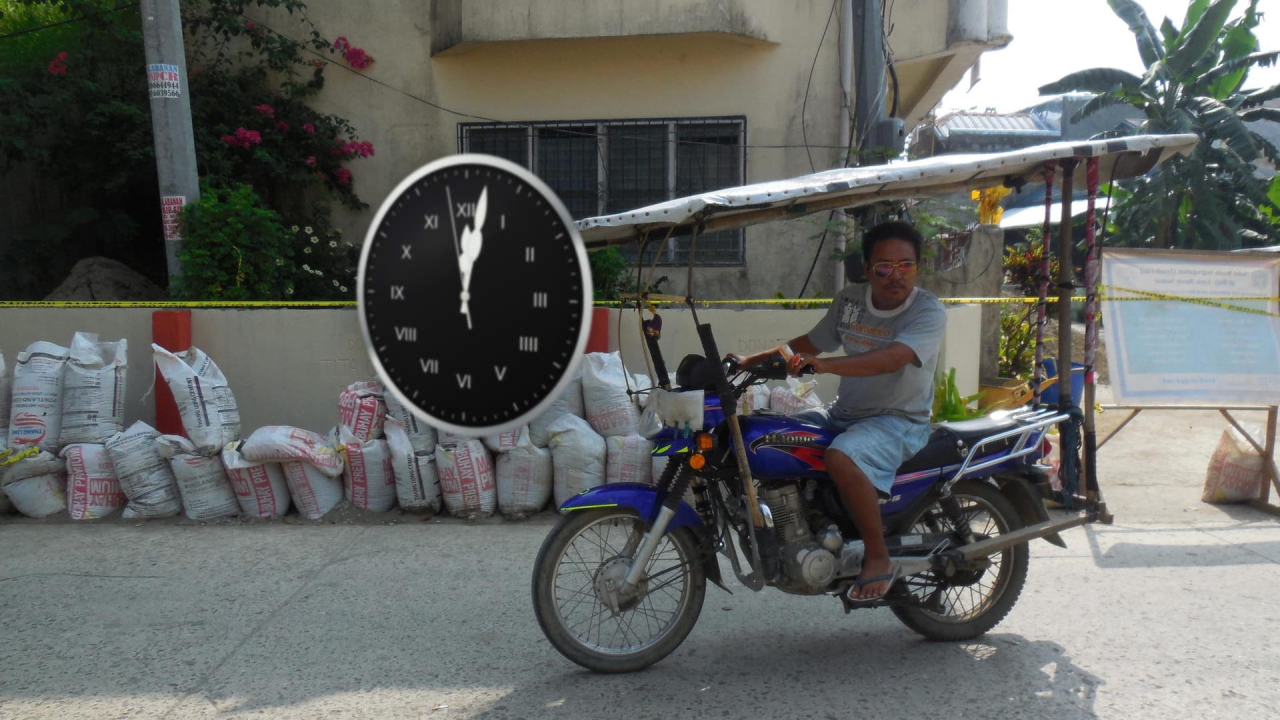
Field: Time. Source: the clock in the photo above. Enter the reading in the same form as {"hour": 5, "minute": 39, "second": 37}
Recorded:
{"hour": 12, "minute": 1, "second": 58}
